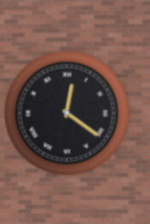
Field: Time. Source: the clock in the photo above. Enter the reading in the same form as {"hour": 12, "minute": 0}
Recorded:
{"hour": 12, "minute": 21}
